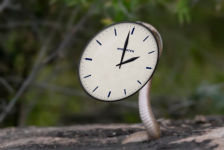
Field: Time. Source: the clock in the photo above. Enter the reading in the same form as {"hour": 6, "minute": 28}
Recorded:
{"hour": 1, "minute": 59}
